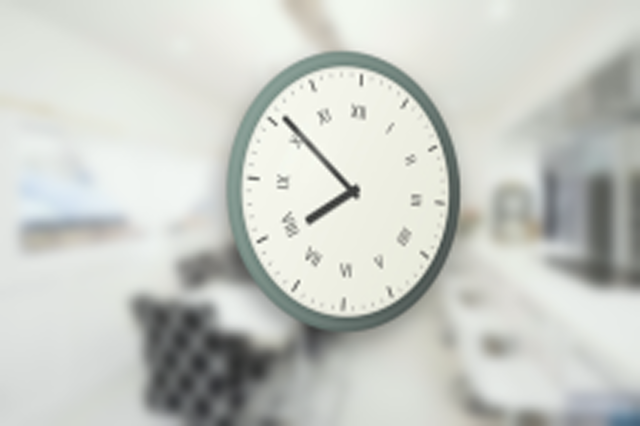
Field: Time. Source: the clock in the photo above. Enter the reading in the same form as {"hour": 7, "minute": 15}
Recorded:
{"hour": 7, "minute": 51}
